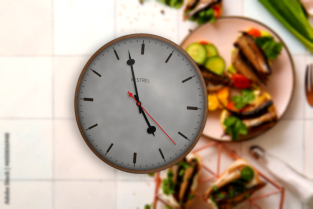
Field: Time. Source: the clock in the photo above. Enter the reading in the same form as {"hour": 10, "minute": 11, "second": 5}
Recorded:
{"hour": 4, "minute": 57, "second": 22}
